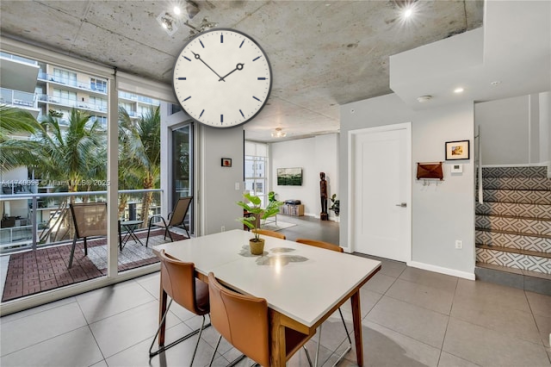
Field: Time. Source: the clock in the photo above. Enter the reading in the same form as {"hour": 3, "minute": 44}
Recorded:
{"hour": 1, "minute": 52}
